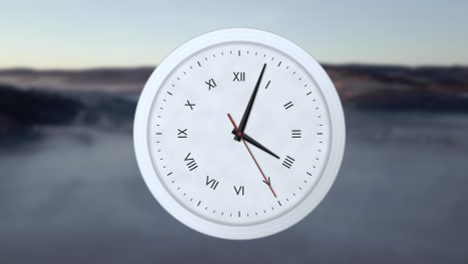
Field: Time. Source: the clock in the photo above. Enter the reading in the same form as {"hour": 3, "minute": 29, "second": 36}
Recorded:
{"hour": 4, "minute": 3, "second": 25}
